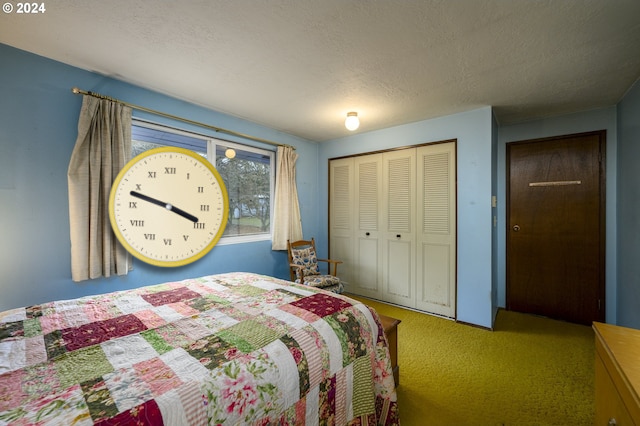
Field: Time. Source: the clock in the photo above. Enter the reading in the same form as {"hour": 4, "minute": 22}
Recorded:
{"hour": 3, "minute": 48}
